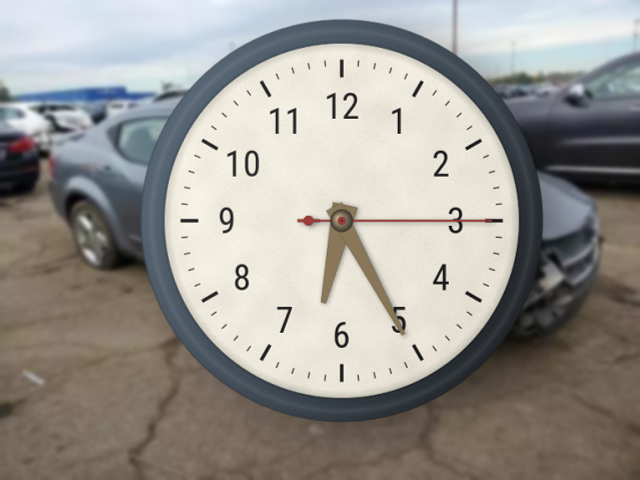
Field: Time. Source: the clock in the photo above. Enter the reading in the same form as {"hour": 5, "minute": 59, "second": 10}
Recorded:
{"hour": 6, "minute": 25, "second": 15}
